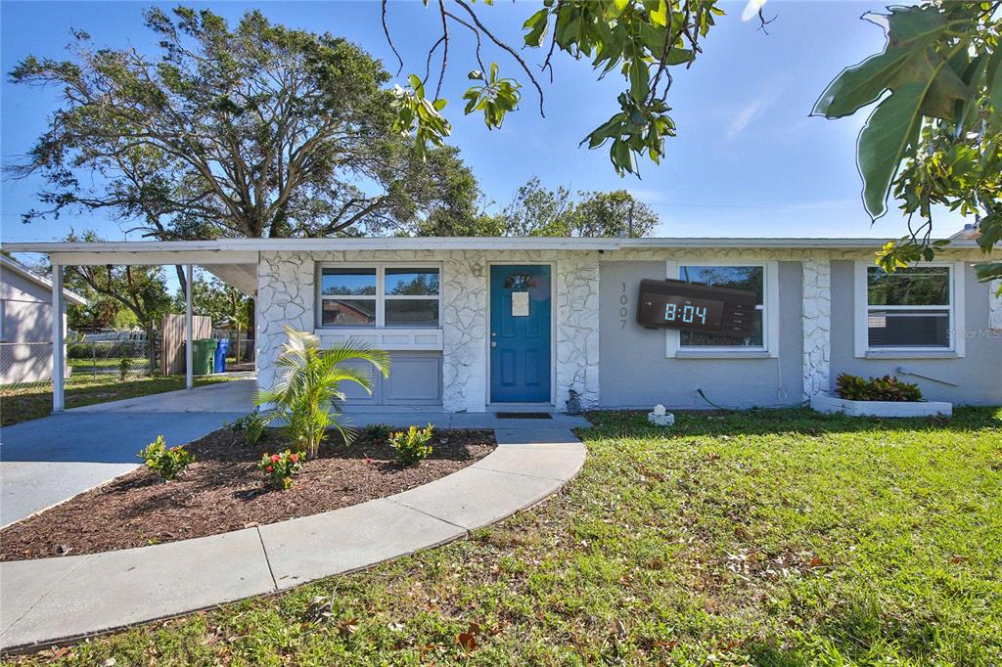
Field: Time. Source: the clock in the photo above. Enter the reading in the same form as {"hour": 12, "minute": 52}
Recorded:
{"hour": 8, "minute": 4}
